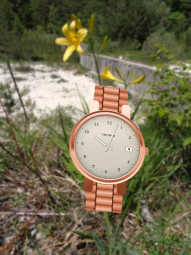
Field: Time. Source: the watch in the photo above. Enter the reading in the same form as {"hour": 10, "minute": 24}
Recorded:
{"hour": 10, "minute": 3}
